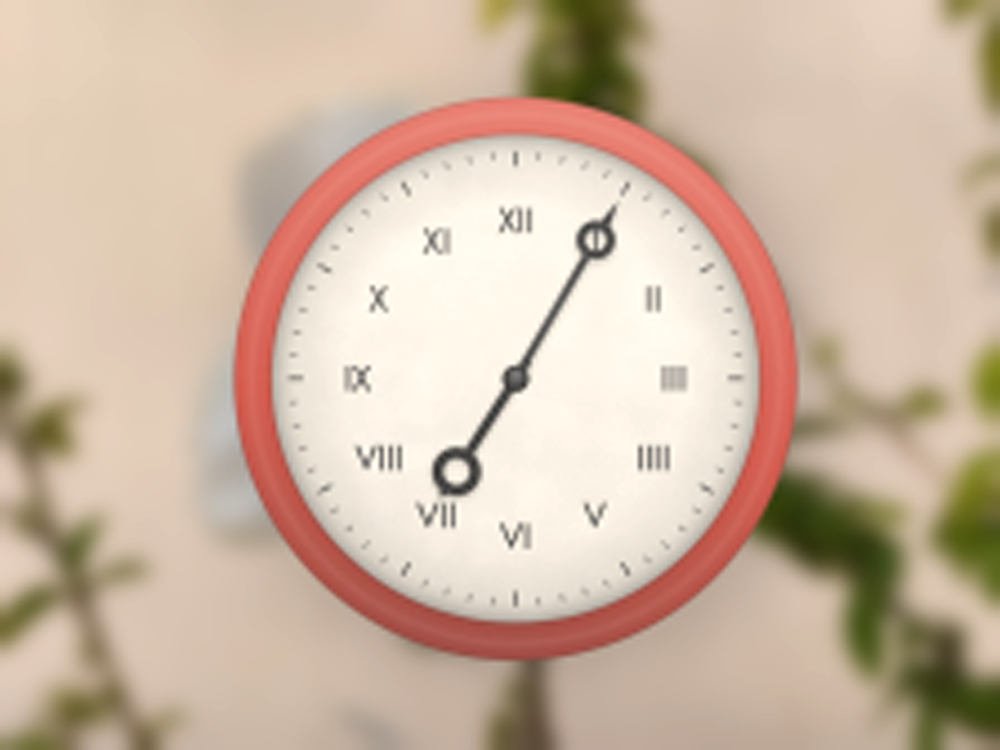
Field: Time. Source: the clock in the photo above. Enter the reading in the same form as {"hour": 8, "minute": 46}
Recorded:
{"hour": 7, "minute": 5}
